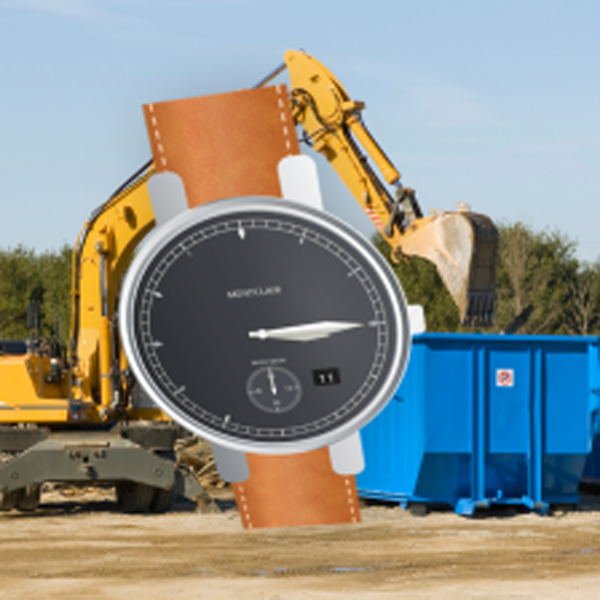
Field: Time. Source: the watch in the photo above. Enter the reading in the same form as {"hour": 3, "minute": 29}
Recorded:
{"hour": 3, "minute": 15}
